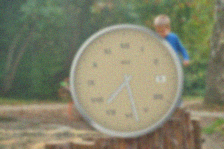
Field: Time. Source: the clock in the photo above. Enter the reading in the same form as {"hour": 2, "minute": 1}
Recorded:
{"hour": 7, "minute": 28}
